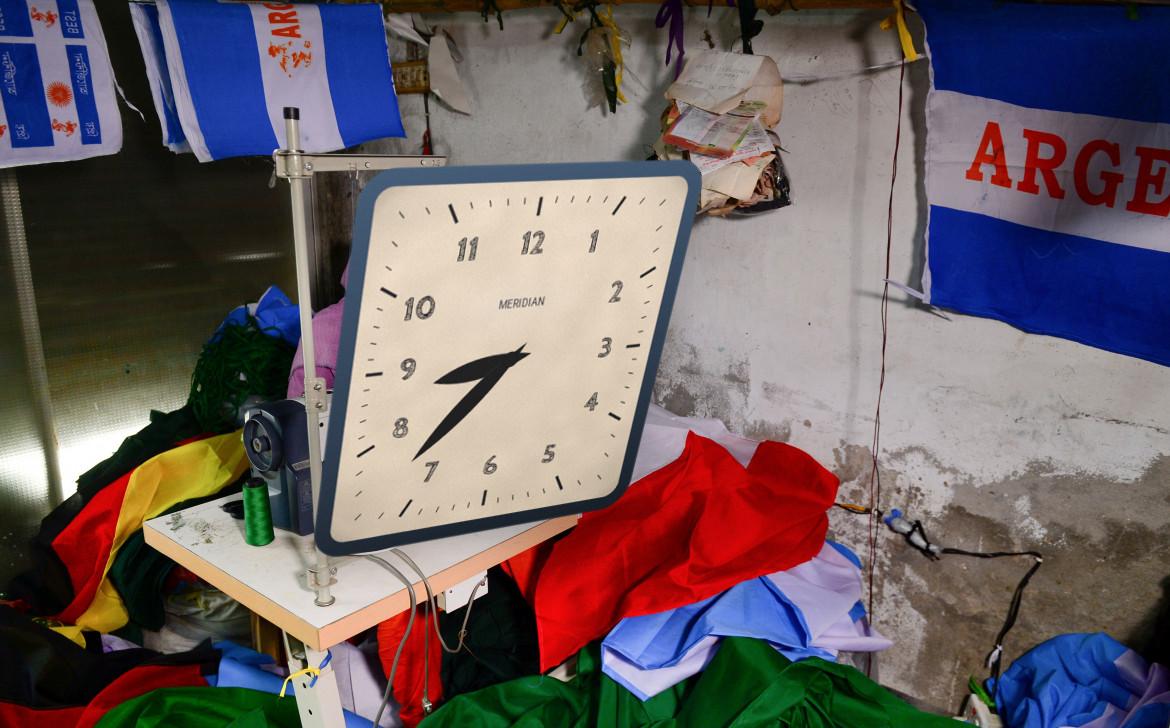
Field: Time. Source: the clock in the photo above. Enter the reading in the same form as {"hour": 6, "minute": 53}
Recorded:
{"hour": 8, "minute": 37}
